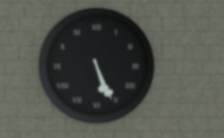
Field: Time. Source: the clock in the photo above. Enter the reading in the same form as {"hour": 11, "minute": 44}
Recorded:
{"hour": 5, "minute": 26}
